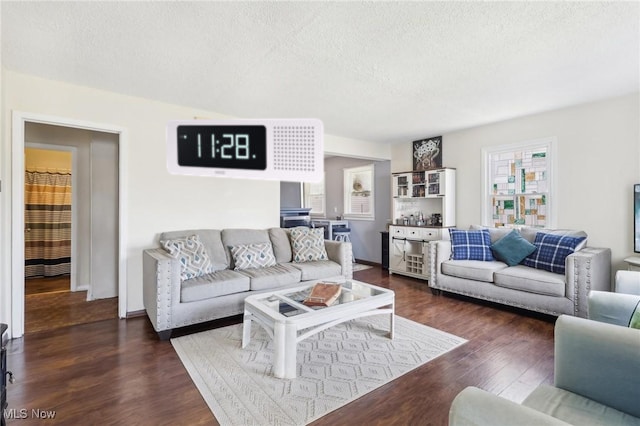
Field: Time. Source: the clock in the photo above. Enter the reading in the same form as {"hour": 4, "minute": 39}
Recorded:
{"hour": 11, "minute": 28}
